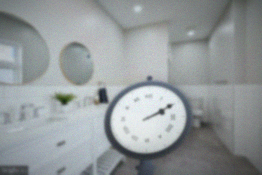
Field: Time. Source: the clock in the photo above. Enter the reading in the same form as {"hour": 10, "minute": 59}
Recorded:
{"hour": 2, "minute": 10}
